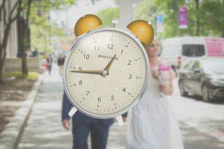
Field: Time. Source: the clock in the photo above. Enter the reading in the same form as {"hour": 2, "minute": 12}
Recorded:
{"hour": 12, "minute": 44}
